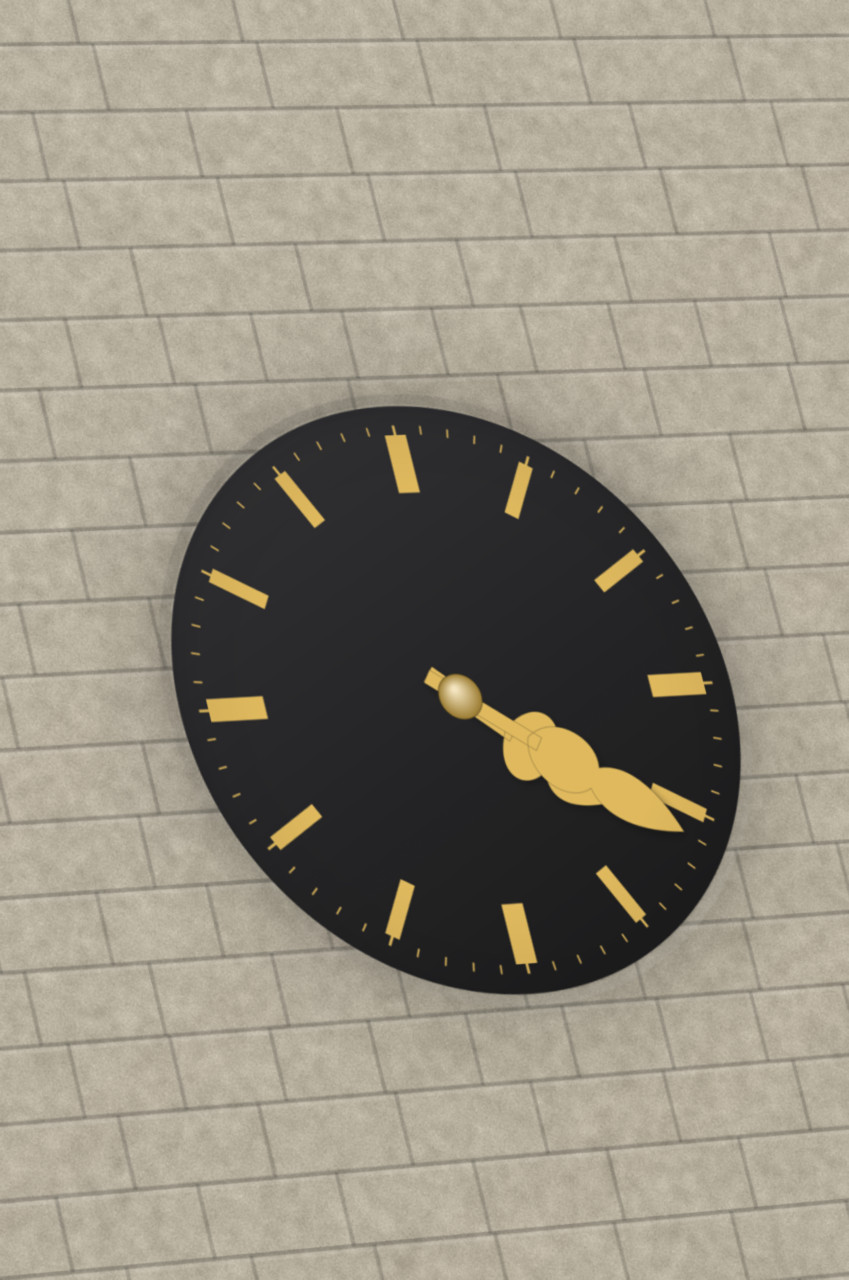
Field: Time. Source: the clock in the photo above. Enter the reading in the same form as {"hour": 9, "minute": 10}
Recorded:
{"hour": 4, "minute": 21}
